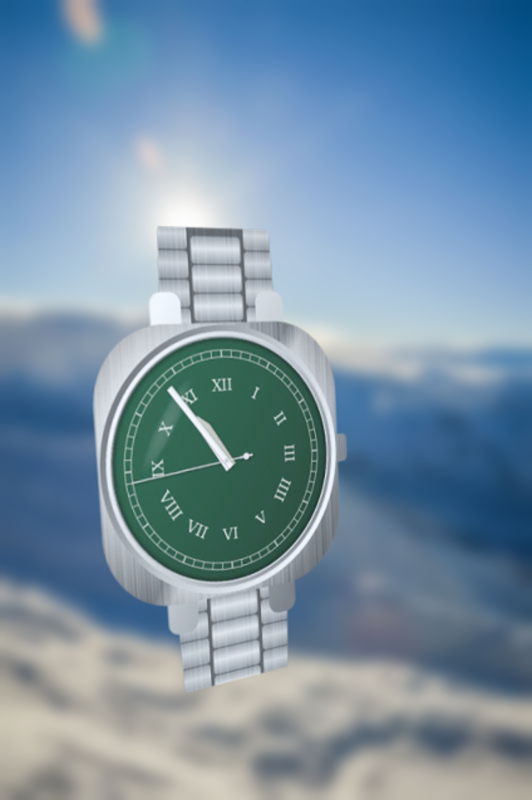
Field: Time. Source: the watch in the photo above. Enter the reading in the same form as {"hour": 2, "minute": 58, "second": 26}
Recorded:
{"hour": 10, "minute": 53, "second": 44}
